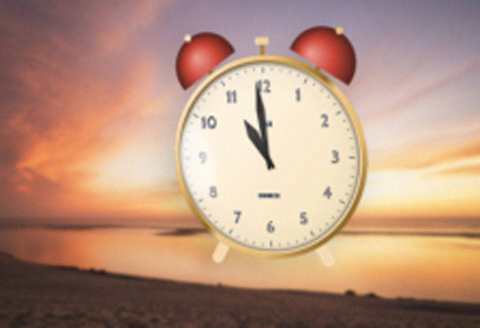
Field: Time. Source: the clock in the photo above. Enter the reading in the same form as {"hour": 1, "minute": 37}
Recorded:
{"hour": 10, "minute": 59}
